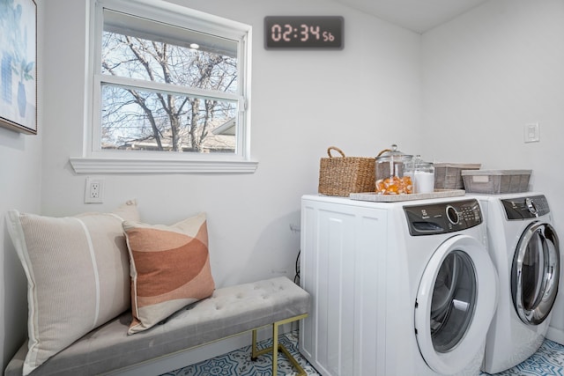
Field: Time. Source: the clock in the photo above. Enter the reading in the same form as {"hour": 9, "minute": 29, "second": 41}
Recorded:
{"hour": 2, "minute": 34, "second": 56}
